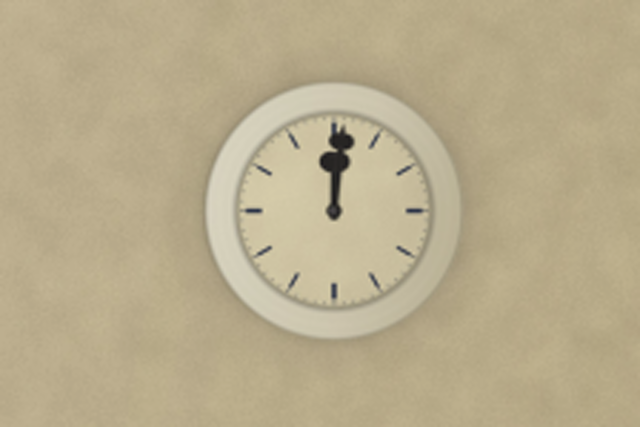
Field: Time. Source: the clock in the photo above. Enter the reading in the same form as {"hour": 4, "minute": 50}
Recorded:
{"hour": 12, "minute": 1}
